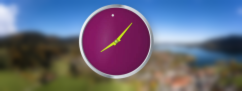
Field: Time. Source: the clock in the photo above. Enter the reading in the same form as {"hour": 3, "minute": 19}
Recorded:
{"hour": 8, "minute": 8}
